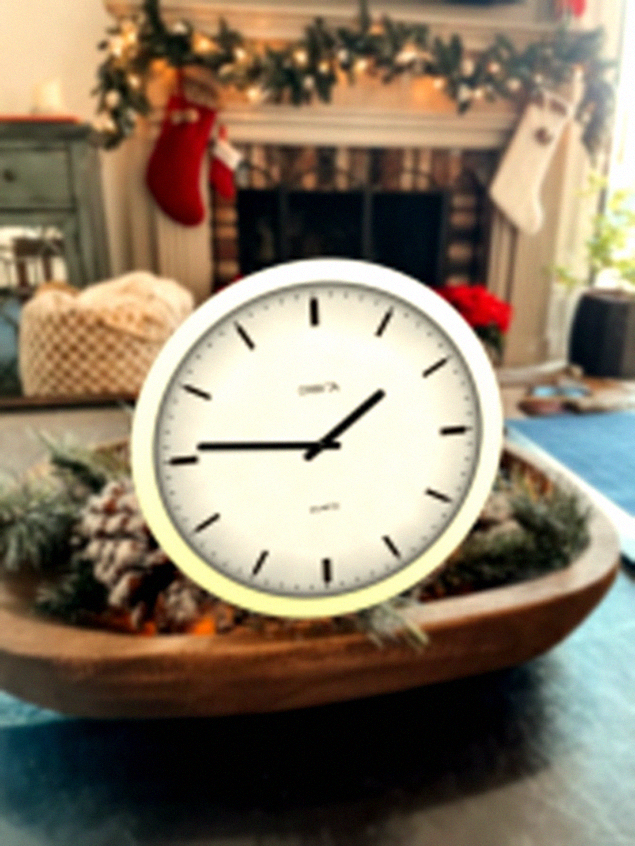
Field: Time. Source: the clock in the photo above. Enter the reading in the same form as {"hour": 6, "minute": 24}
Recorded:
{"hour": 1, "minute": 46}
